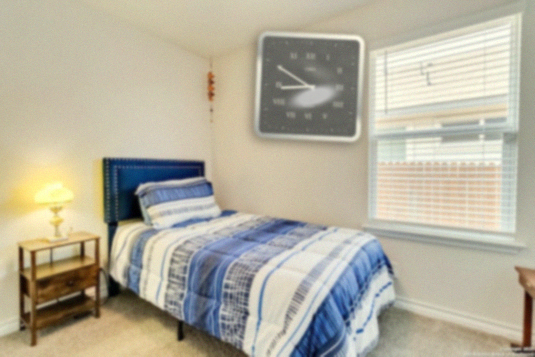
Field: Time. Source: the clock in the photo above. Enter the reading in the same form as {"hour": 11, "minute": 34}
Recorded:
{"hour": 8, "minute": 50}
